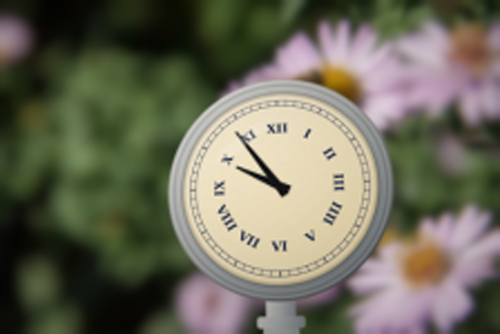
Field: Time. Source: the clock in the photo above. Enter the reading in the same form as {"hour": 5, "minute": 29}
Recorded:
{"hour": 9, "minute": 54}
